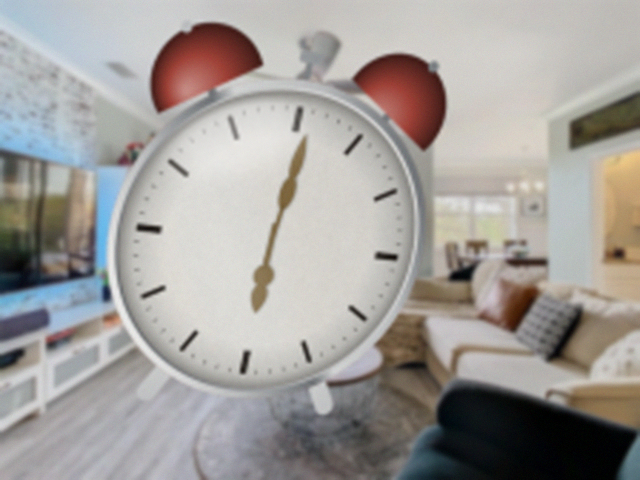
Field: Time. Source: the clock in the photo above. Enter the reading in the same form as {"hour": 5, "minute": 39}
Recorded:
{"hour": 6, "minute": 1}
